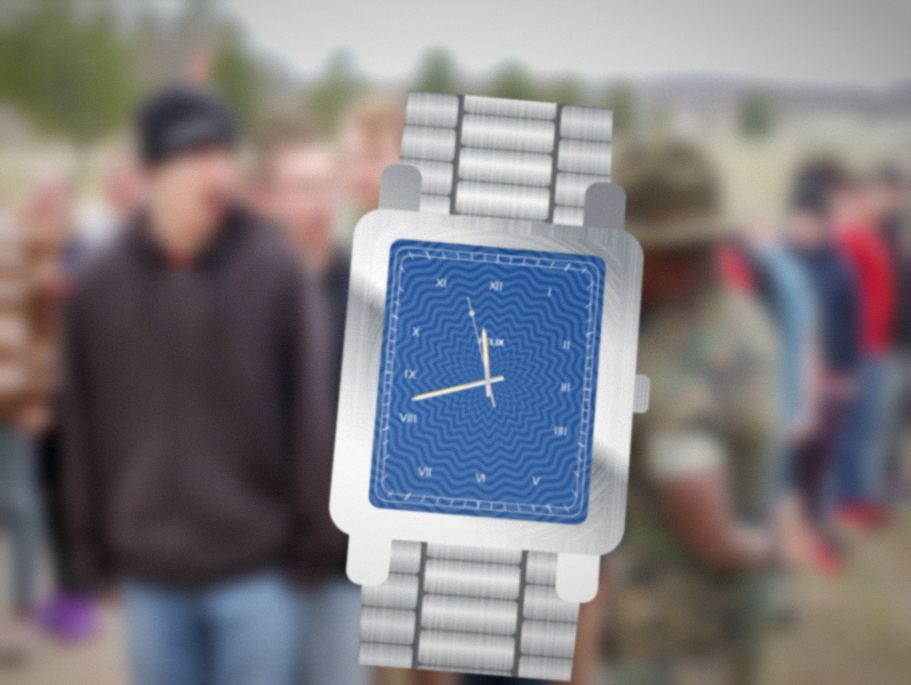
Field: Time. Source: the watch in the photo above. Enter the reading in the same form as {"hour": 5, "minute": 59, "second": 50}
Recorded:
{"hour": 11, "minute": 41, "second": 57}
